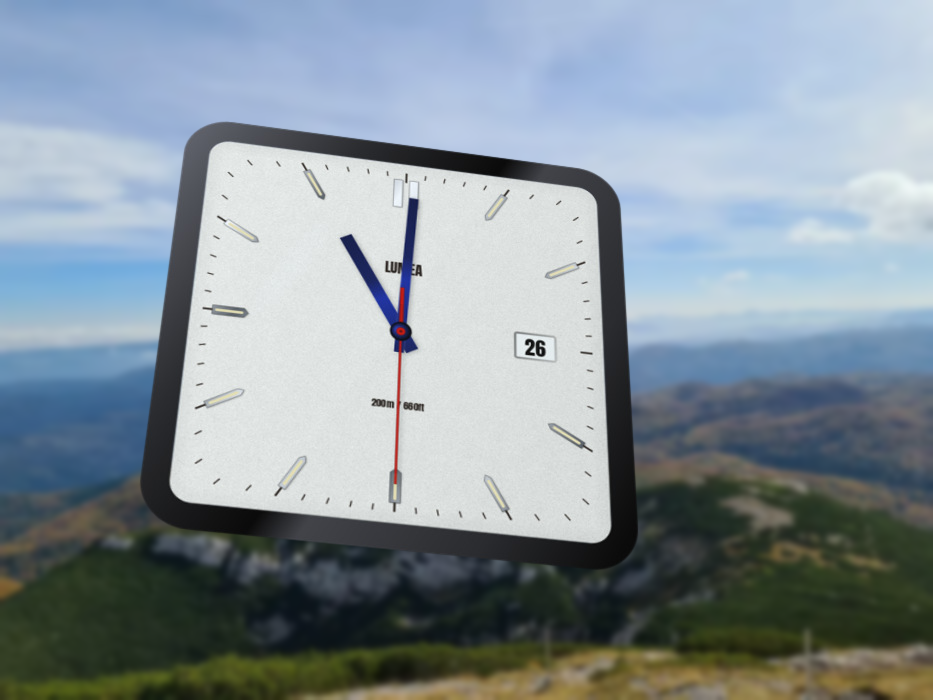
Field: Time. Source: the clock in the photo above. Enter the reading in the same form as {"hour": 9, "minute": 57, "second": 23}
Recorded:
{"hour": 11, "minute": 0, "second": 30}
